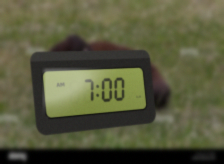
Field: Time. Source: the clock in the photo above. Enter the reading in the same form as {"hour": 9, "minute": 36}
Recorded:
{"hour": 7, "minute": 0}
